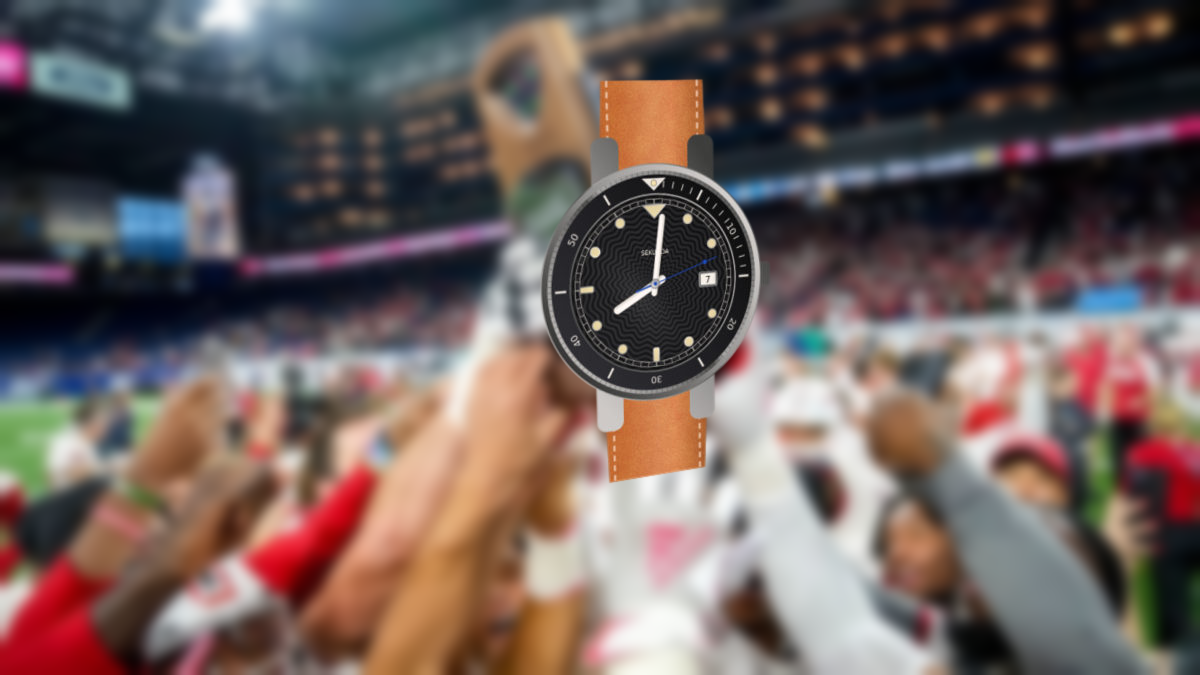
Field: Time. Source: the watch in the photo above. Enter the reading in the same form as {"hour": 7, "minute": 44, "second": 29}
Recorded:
{"hour": 8, "minute": 1, "second": 12}
